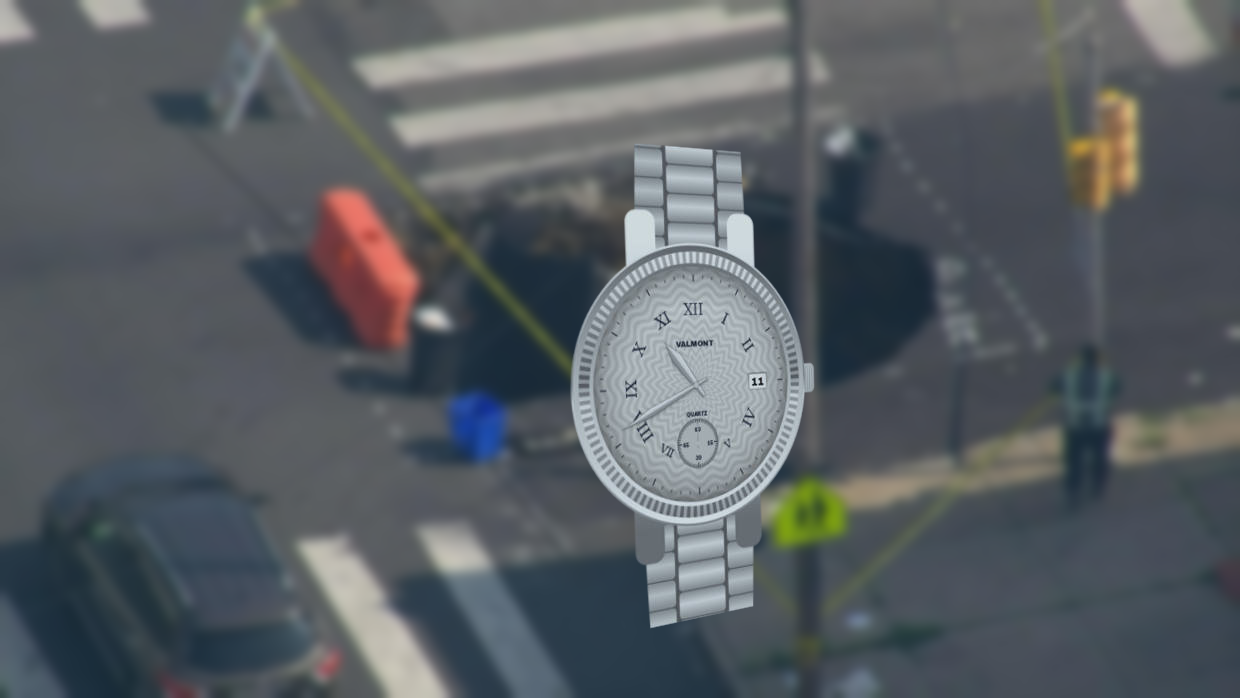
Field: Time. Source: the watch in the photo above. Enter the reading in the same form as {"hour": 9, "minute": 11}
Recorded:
{"hour": 10, "minute": 41}
